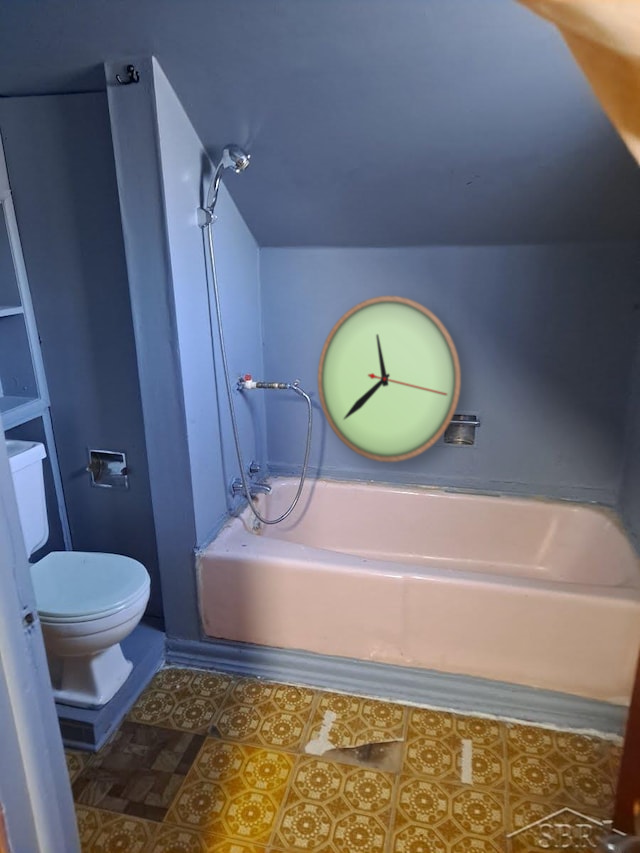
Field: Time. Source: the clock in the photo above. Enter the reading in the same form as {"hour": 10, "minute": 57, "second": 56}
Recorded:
{"hour": 11, "minute": 38, "second": 17}
